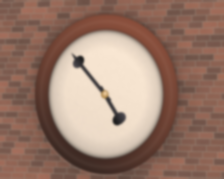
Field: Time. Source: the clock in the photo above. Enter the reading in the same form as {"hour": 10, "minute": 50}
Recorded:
{"hour": 4, "minute": 53}
